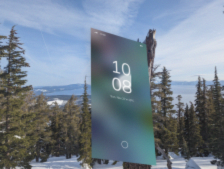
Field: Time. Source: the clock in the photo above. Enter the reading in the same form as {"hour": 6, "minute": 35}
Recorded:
{"hour": 10, "minute": 8}
